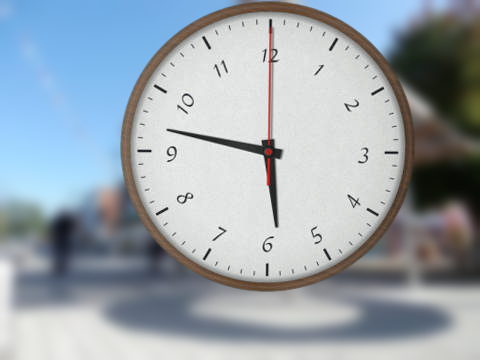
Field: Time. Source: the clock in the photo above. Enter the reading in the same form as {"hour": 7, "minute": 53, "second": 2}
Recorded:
{"hour": 5, "minute": 47, "second": 0}
